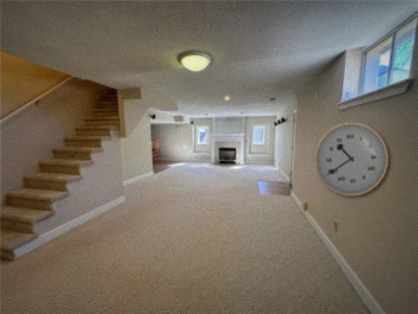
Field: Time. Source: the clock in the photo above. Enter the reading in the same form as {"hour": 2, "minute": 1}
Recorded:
{"hour": 10, "minute": 40}
